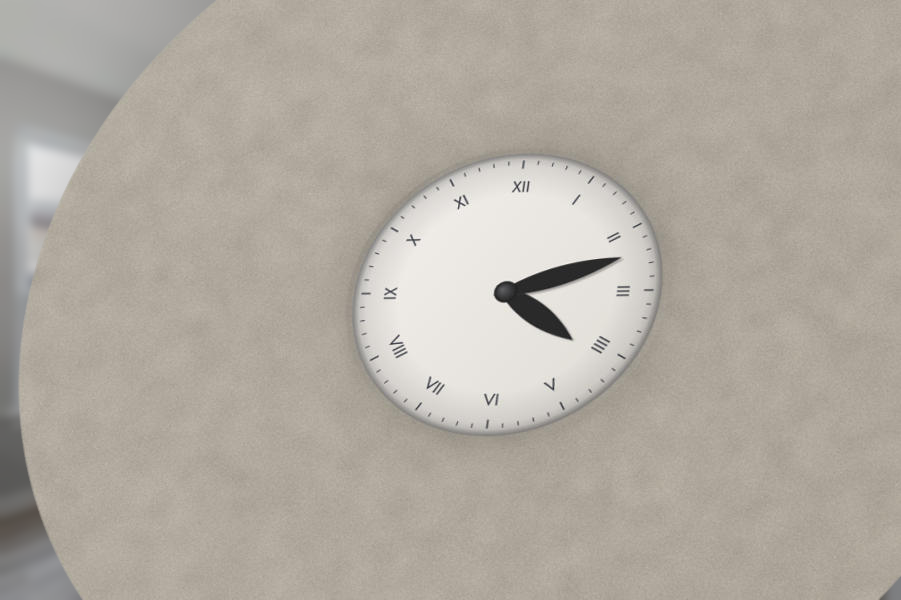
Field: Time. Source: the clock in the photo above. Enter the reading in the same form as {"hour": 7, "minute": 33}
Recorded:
{"hour": 4, "minute": 12}
